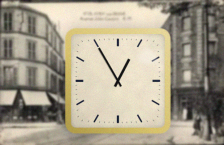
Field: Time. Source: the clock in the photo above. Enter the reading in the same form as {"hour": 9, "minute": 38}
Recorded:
{"hour": 12, "minute": 55}
